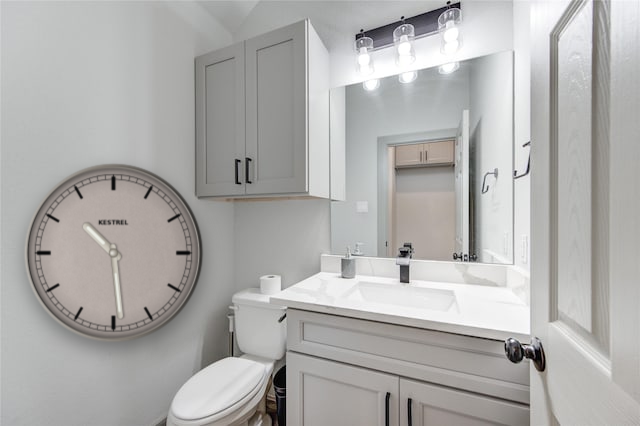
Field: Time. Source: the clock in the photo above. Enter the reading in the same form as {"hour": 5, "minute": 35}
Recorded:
{"hour": 10, "minute": 29}
